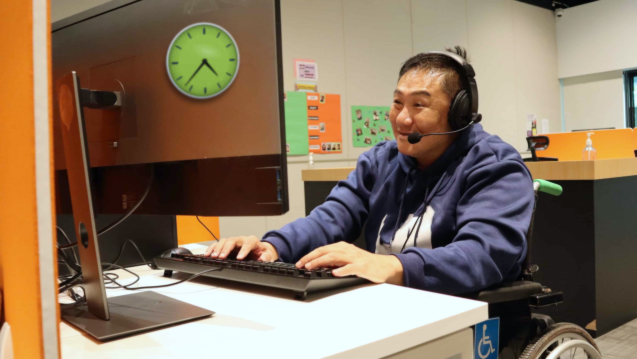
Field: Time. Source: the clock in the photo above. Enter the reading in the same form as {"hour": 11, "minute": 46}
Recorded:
{"hour": 4, "minute": 37}
